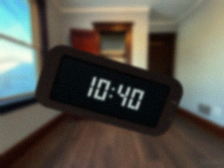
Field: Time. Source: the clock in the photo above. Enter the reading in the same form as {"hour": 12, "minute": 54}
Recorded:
{"hour": 10, "minute": 40}
